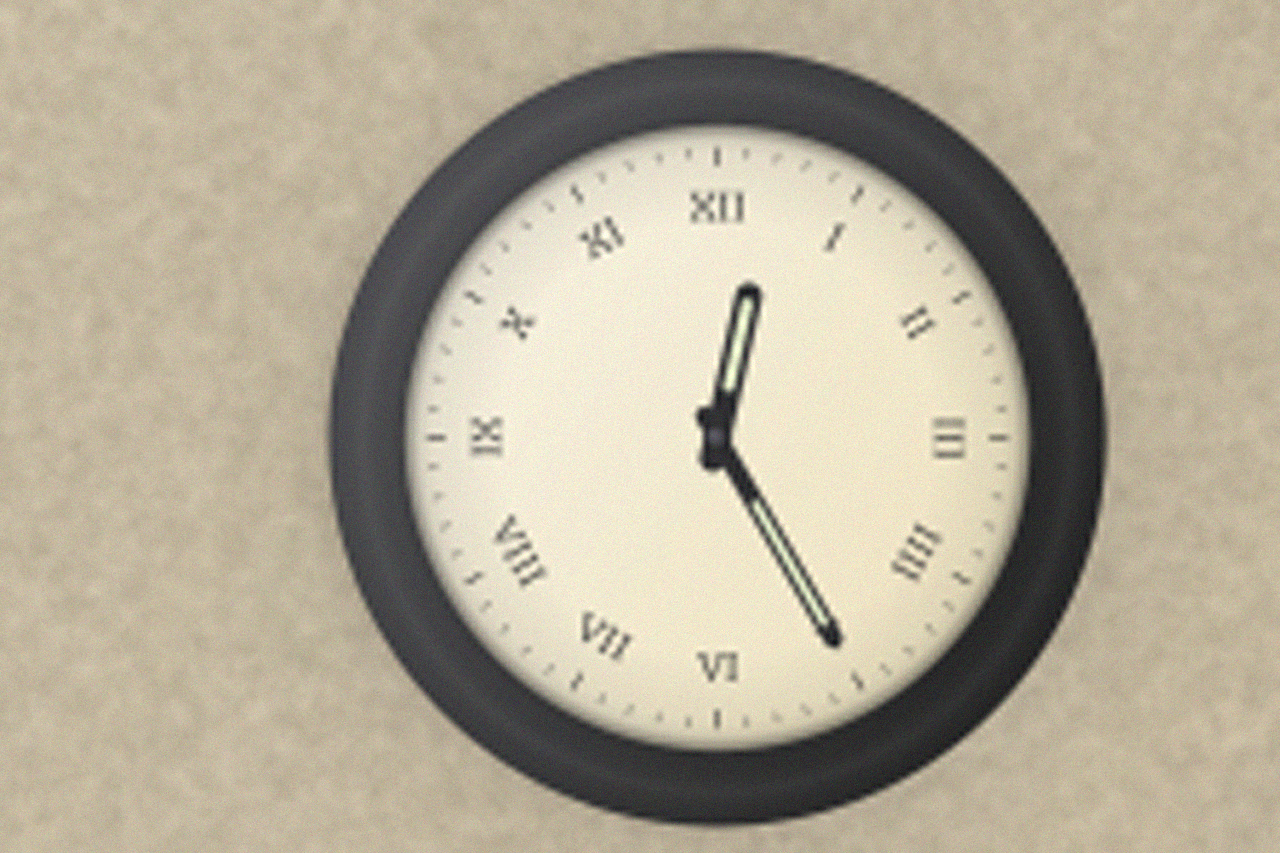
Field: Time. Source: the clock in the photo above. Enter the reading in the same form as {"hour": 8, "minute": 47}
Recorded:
{"hour": 12, "minute": 25}
